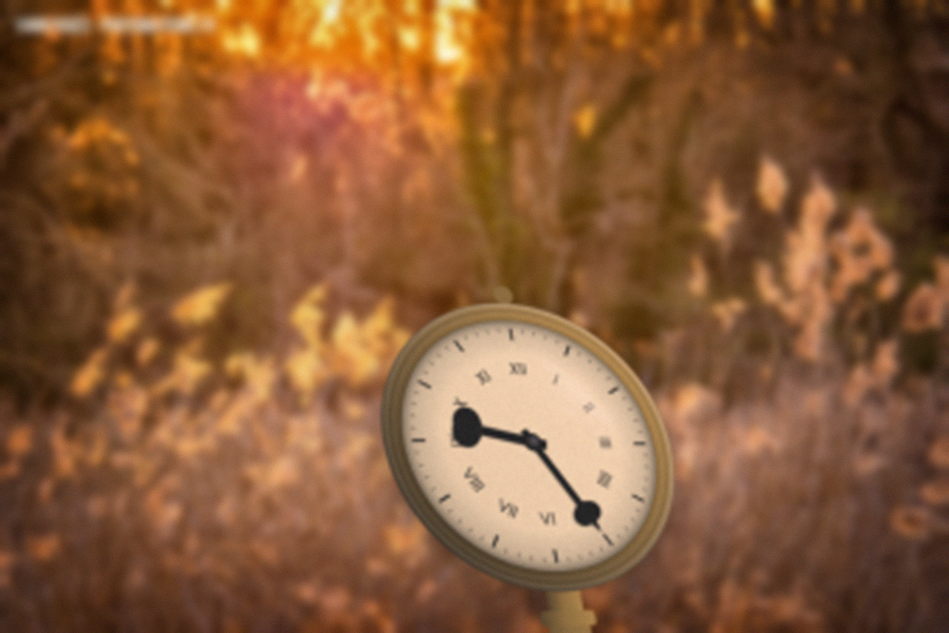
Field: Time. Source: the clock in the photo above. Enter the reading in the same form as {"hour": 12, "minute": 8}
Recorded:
{"hour": 9, "minute": 25}
